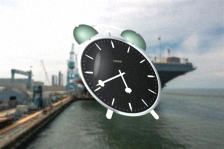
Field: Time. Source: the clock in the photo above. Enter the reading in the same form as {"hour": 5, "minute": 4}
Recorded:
{"hour": 5, "minute": 41}
